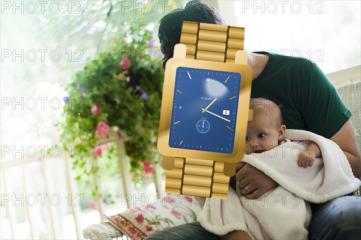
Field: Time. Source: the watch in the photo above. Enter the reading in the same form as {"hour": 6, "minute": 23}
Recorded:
{"hour": 1, "minute": 18}
